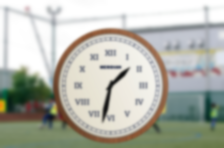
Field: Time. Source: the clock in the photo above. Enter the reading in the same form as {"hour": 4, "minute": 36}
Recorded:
{"hour": 1, "minute": 32}
